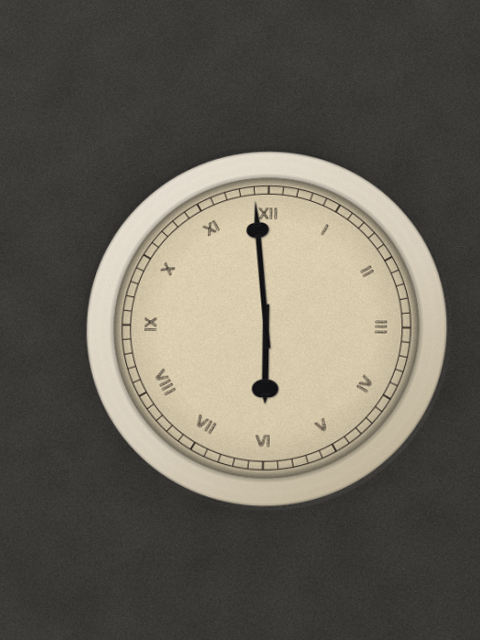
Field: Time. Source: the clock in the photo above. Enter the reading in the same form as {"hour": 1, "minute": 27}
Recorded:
{"hour": 5, "minute": 59}
